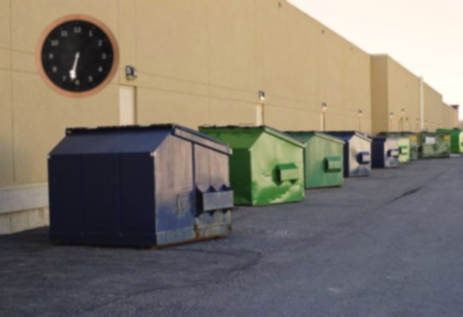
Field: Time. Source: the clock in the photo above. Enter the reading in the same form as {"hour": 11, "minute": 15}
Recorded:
{"hour": 6, "minute": 32}
